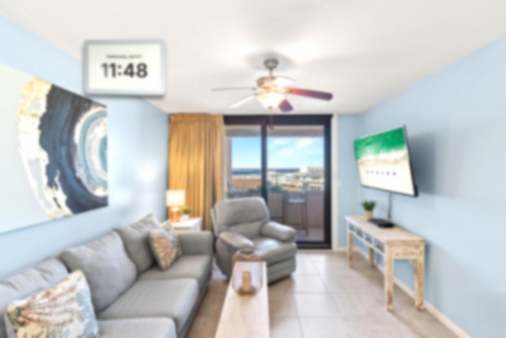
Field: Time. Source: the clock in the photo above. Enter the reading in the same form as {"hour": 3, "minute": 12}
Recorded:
{"hour": 11, "minute": 48}
